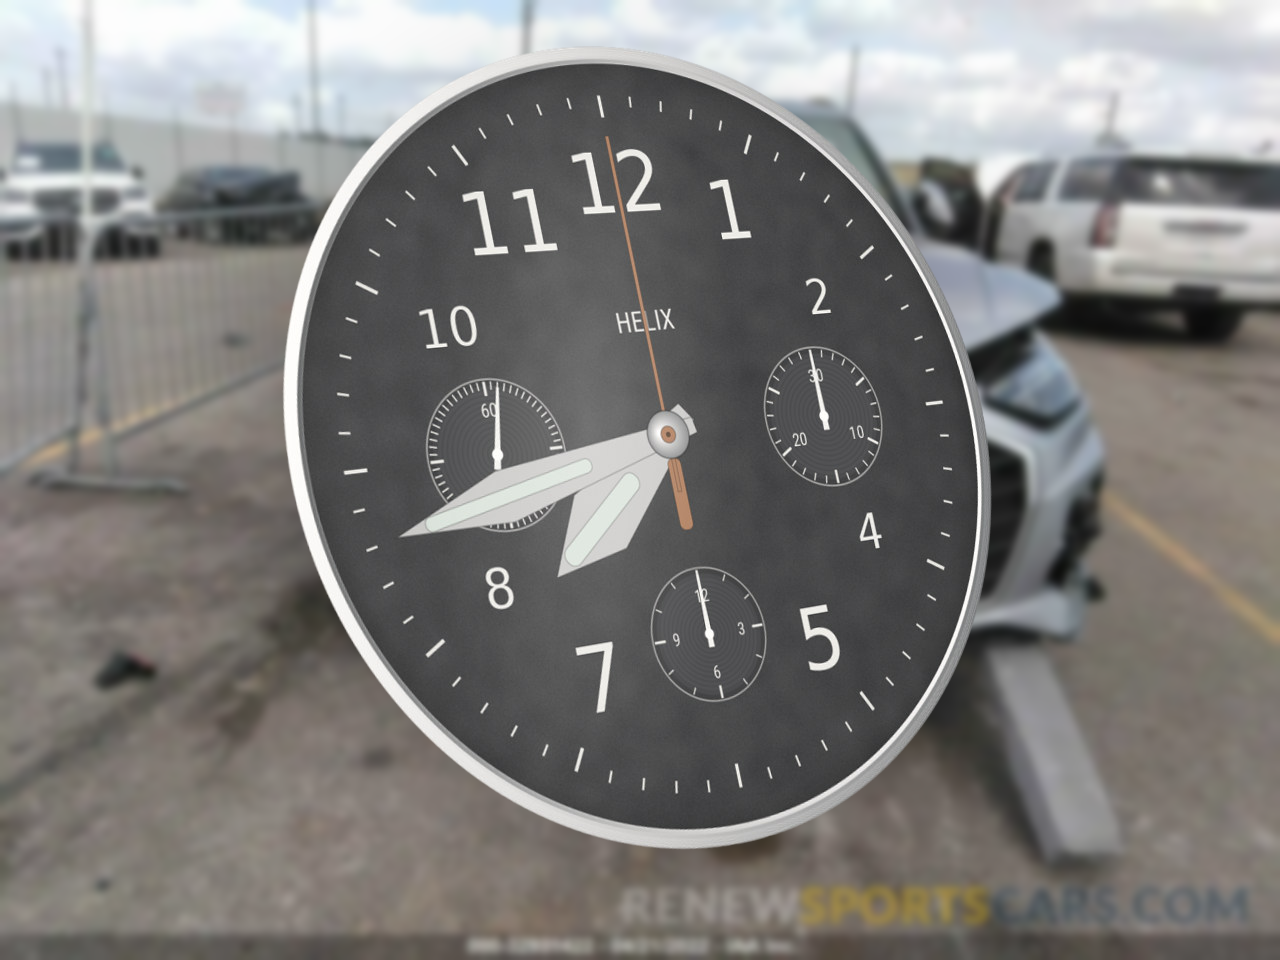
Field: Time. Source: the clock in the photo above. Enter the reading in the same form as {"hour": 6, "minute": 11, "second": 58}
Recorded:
{"hour": 7, "minute": 43, "second": 2}
